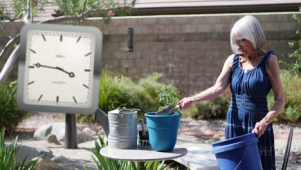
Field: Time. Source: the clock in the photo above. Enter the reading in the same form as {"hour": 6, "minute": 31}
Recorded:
{"hour": 3, "minute": 46}
